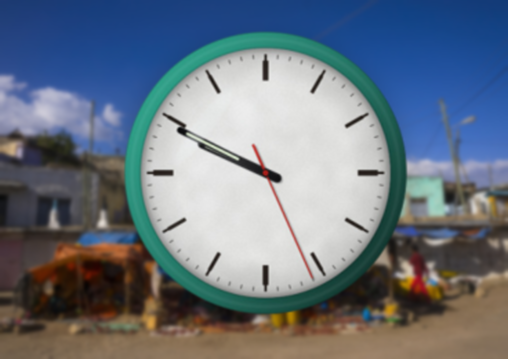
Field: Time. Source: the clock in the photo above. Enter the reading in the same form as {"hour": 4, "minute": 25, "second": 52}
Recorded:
{"hour": 9, "minute": 49, "second": 26}
